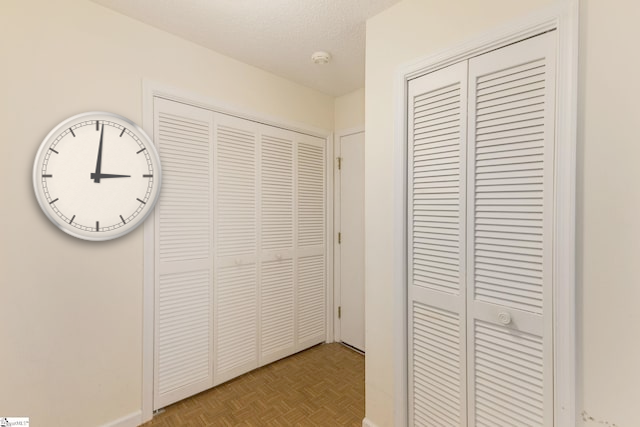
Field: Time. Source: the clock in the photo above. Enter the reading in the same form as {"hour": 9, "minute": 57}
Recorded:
{"hour": 3, "minute": 1}
